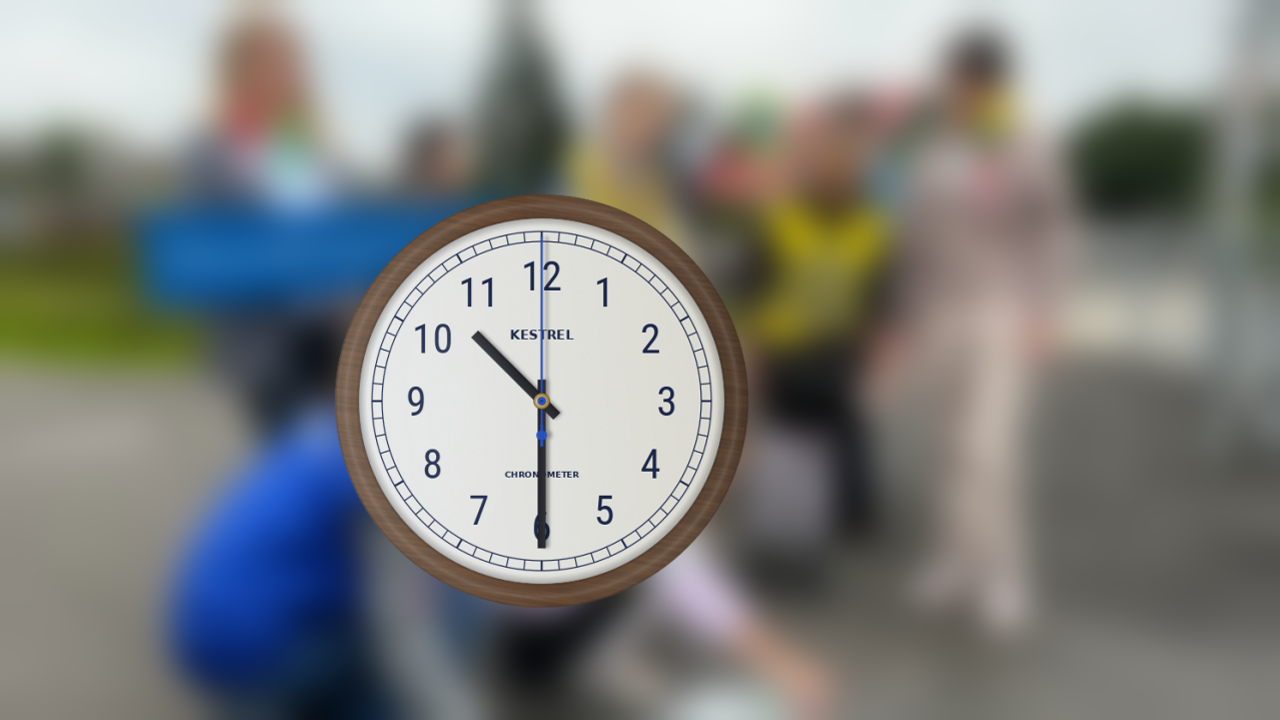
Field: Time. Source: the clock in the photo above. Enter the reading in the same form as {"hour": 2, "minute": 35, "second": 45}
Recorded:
{"hour": 10, "minute": 30, "second": 0}
